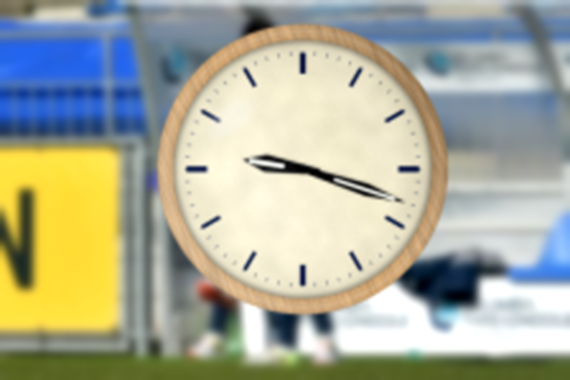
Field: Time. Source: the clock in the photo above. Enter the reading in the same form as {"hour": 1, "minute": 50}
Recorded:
{"hour": 9, "minute": 18}
